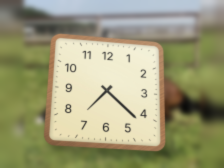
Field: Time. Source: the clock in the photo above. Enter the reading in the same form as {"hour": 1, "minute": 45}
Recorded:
{"hour": 7, "minute": 22}
